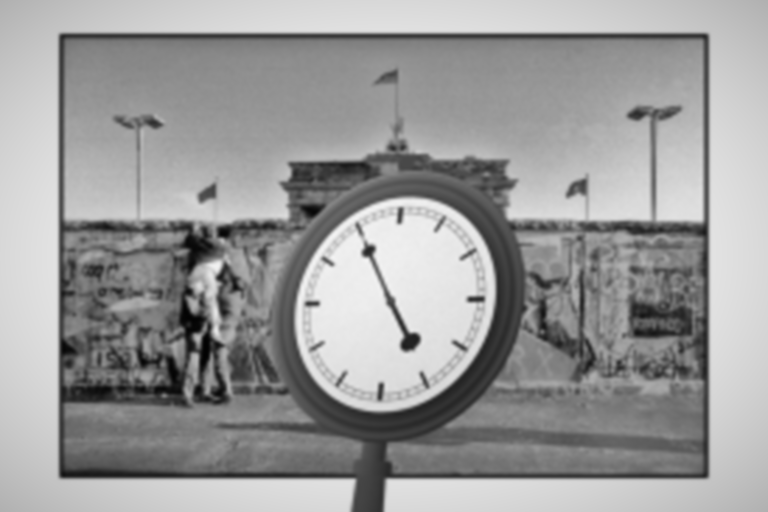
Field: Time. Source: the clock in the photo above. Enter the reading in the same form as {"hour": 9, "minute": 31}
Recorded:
{"hour": 4, "minute": 55}
